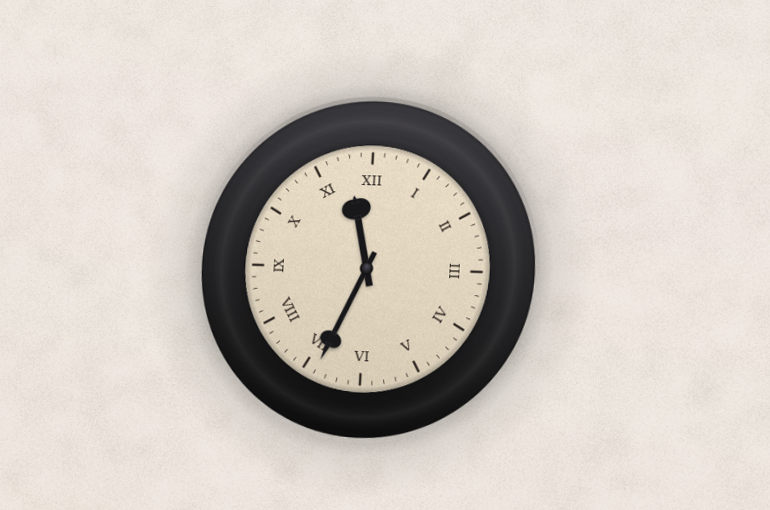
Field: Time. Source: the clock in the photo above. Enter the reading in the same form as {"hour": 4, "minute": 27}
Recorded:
{"hour": 11, "minute": 34}
